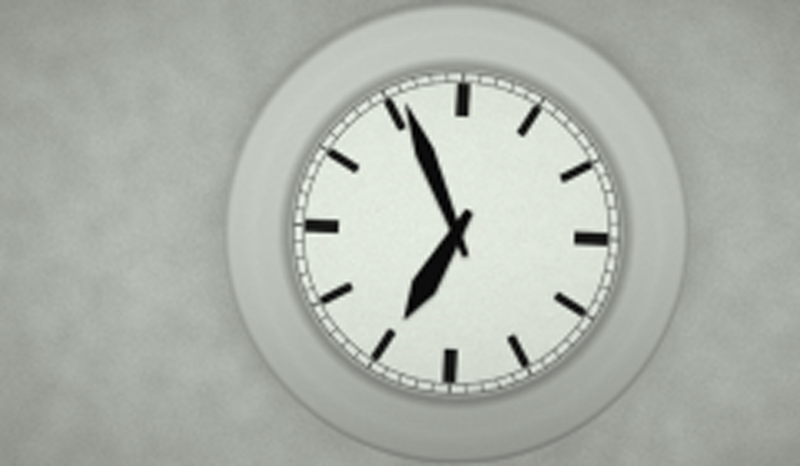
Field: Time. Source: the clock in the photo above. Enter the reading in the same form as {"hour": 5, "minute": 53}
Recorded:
{"hour": 6, "minute": 56}
